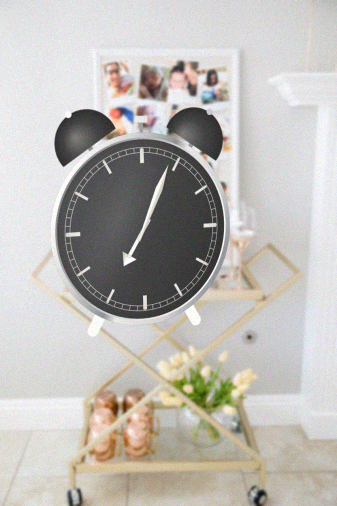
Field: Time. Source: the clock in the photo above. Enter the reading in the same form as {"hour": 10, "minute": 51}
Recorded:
{"hour": 7, "minute": 4}
